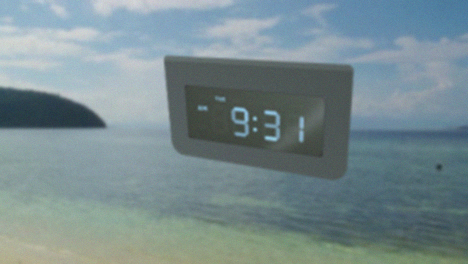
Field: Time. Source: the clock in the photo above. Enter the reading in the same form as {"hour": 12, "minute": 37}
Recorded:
{"hour": 9, "minute": 31}
